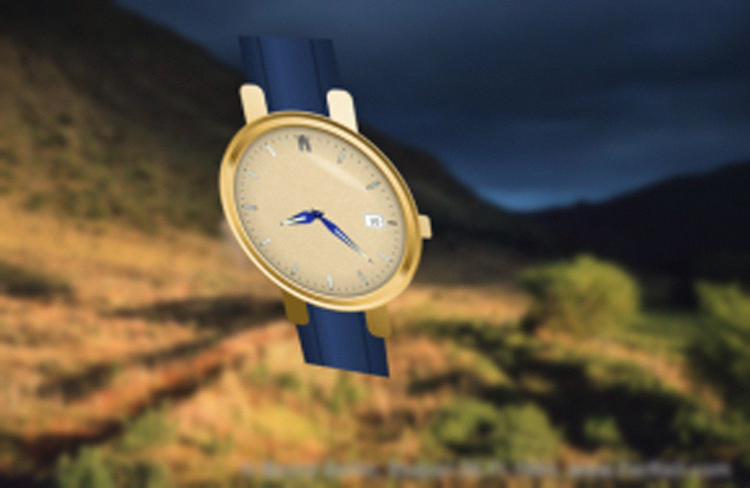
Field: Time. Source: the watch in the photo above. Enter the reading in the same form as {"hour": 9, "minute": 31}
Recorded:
{"hour": 8, "minute": 22}
